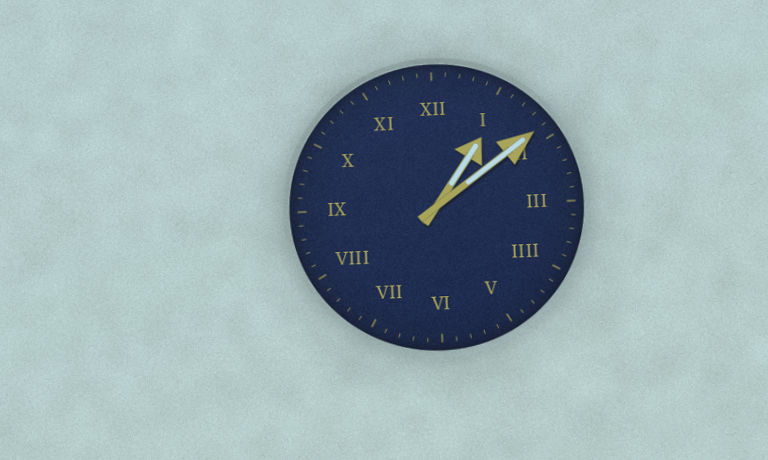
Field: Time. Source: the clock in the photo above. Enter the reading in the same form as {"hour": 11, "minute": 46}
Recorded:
{"hour": 1, "minute": 9}
